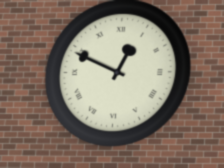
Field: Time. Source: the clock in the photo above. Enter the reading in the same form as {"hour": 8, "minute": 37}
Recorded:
{"hour": 12, "minute": 49}
